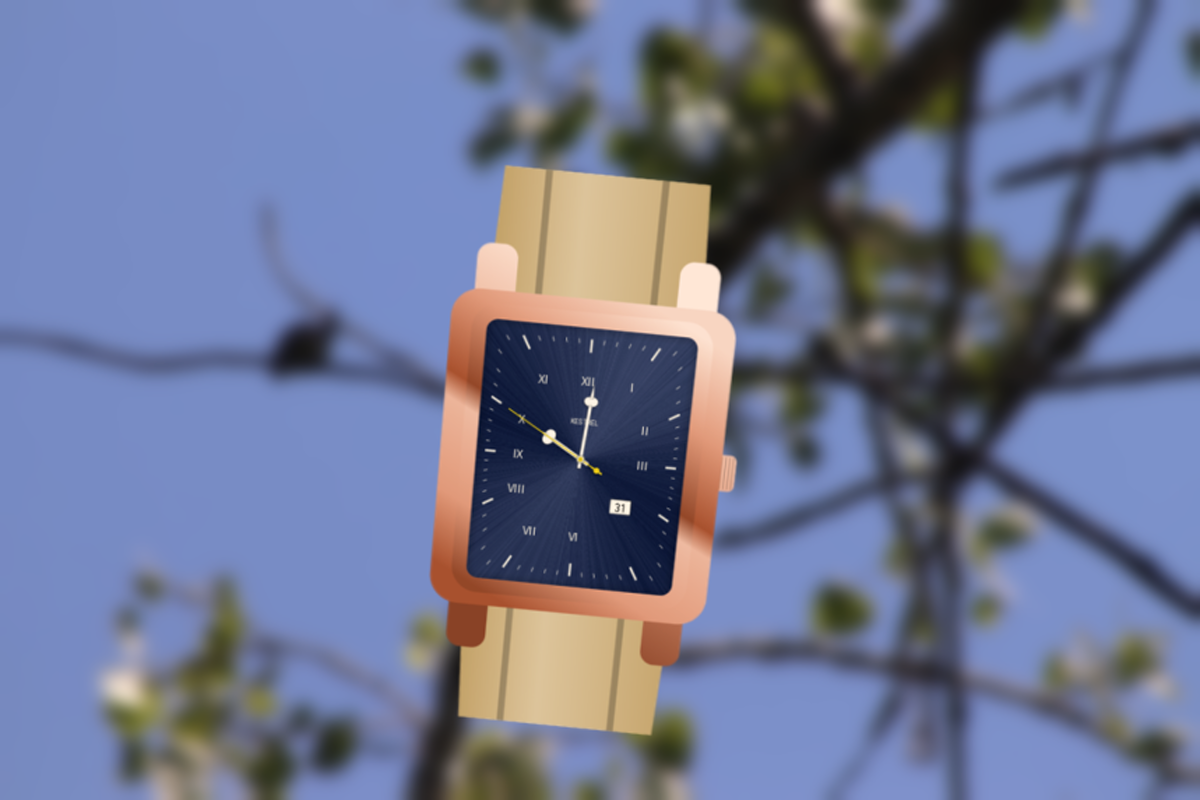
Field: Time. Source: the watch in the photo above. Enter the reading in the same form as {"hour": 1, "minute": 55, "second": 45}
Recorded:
{"hour": 10, "minute": 0, "second": 50}
